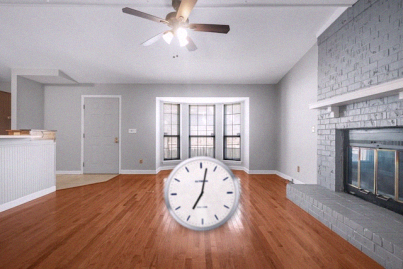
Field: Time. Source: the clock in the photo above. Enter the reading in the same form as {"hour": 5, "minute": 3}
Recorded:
{"hour": 7, "minute": 2}
